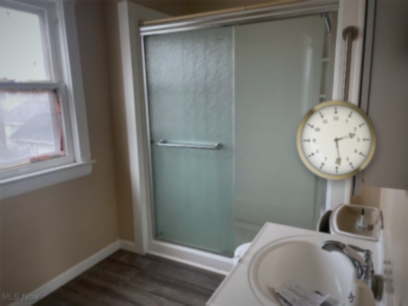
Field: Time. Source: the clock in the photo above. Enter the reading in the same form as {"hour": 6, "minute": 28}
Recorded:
{"hour": 2, "minute": 29}
